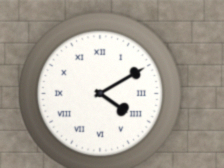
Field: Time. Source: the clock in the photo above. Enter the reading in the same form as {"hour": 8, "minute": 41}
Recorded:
{"hour": 4, "minute": 10}
